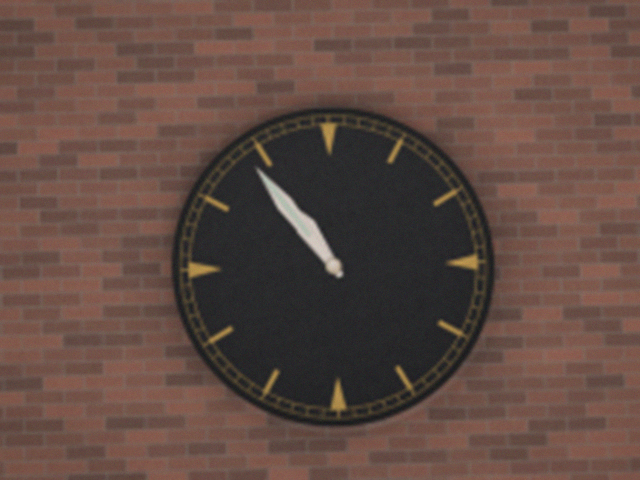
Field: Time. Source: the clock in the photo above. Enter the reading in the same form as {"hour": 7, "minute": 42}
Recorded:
{"hour": 10, "minute": 54}
